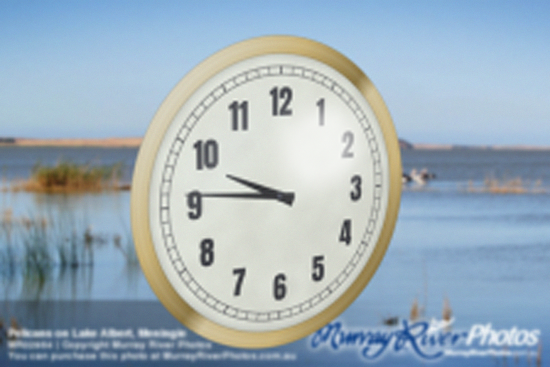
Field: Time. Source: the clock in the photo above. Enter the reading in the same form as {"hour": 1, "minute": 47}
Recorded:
{"hour": 9, "minute": 46}
